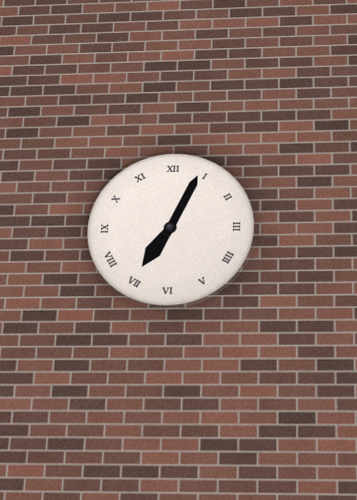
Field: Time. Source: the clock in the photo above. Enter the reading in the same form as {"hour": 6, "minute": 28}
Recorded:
{"hour": 7, "minute": 4}
